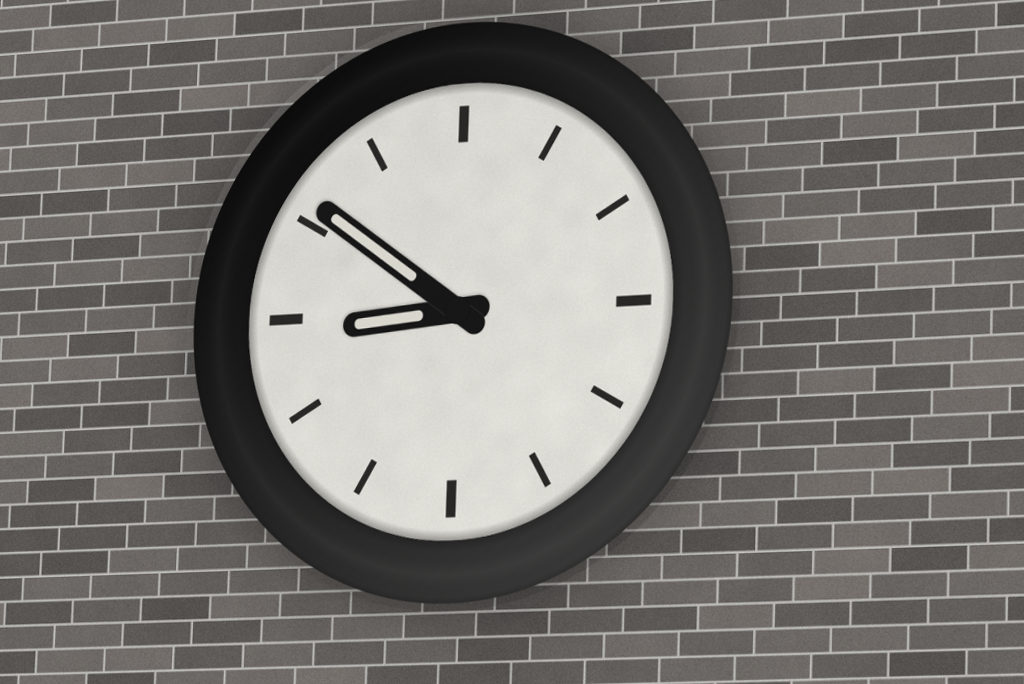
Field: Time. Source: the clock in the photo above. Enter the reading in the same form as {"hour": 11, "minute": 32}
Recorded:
{"hour": 8, "minute": 51}
